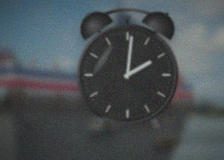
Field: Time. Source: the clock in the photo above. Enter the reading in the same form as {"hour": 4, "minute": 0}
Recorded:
{"hour": 2, "minute": 1}
